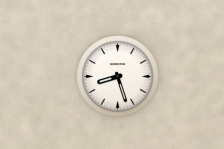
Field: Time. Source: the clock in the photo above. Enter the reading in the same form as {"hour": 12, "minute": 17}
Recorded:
{"hour": 8, "minute": 27}
